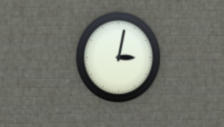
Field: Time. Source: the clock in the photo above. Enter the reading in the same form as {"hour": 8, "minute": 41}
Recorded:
{"hour": 3, "minute": 2}
